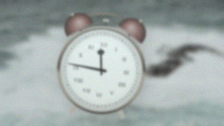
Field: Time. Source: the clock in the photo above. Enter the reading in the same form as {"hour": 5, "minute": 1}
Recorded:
{"hour": 11, "minute": 46}
